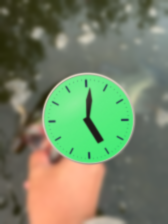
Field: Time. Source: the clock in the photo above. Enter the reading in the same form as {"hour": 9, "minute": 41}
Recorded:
{"hour": 5, "minute": 1}
